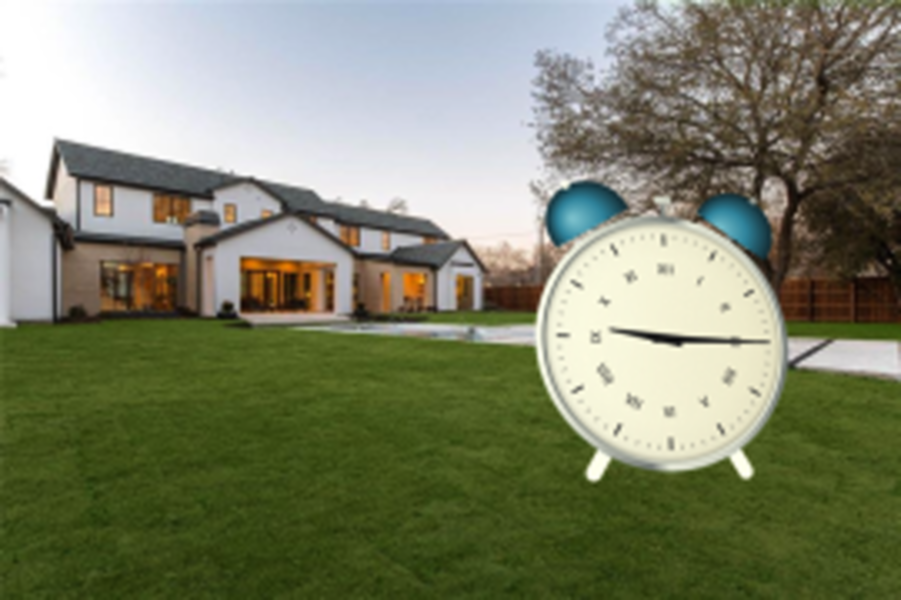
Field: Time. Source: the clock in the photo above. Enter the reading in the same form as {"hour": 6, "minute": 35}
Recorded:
{"hour": 9, "minute": 15}
